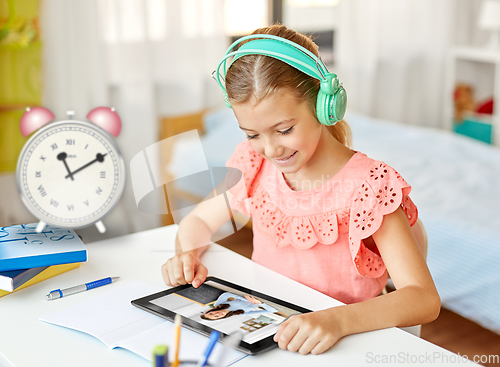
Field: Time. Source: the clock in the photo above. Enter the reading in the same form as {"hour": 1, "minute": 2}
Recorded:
{"hour": 11, "minute": 10}
